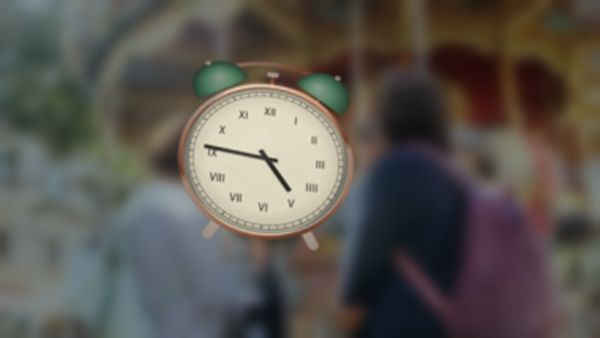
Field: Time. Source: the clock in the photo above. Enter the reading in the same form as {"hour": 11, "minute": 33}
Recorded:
{"hour": 4, "minute": 46}
